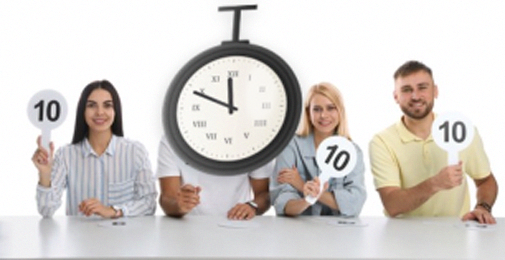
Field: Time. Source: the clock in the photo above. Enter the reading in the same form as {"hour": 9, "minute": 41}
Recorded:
{"hour": 11, "minute": 49}
